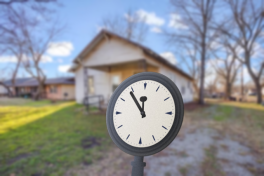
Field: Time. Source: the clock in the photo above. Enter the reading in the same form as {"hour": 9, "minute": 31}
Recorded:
{"hour": 11, "minute": 54}
